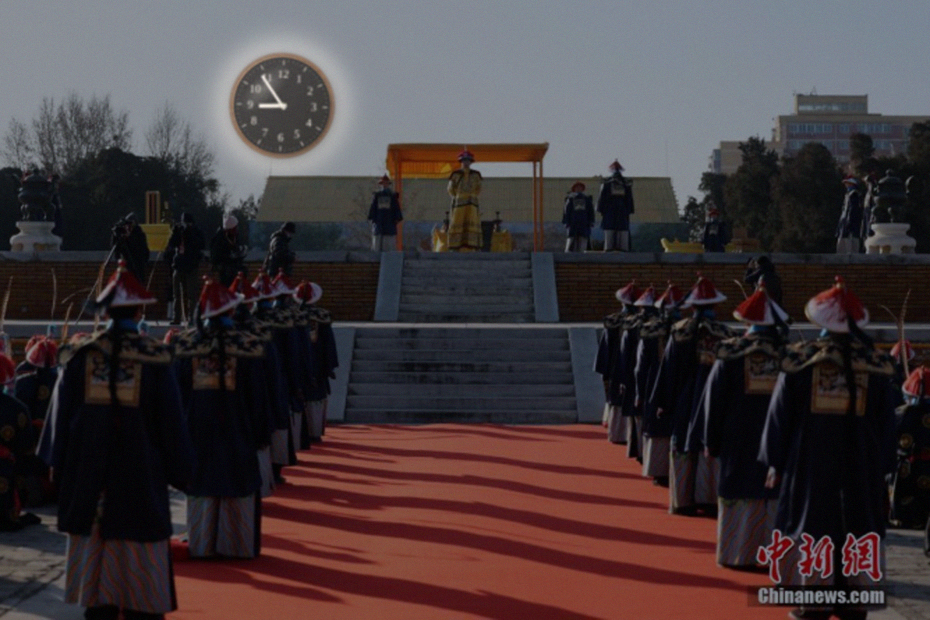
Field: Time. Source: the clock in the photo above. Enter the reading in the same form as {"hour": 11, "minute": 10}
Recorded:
{"hour": 8, "minute": 54}
